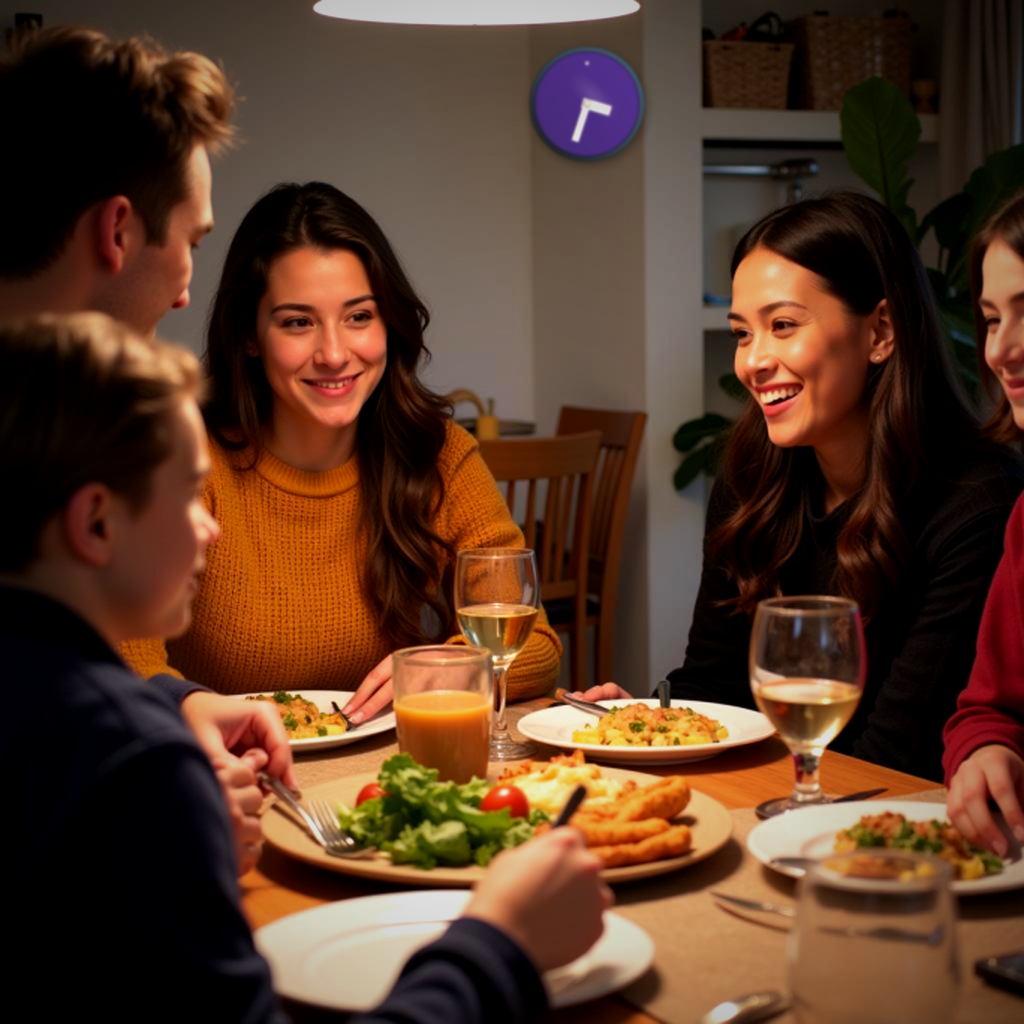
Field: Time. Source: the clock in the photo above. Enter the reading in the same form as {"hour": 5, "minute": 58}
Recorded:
{"hour": 3, "minute": 33}
